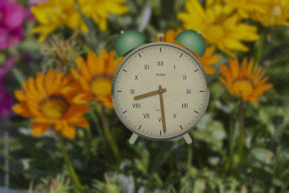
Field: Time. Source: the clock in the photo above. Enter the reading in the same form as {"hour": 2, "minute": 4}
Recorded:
{"hour": 8, "minute": 29}
